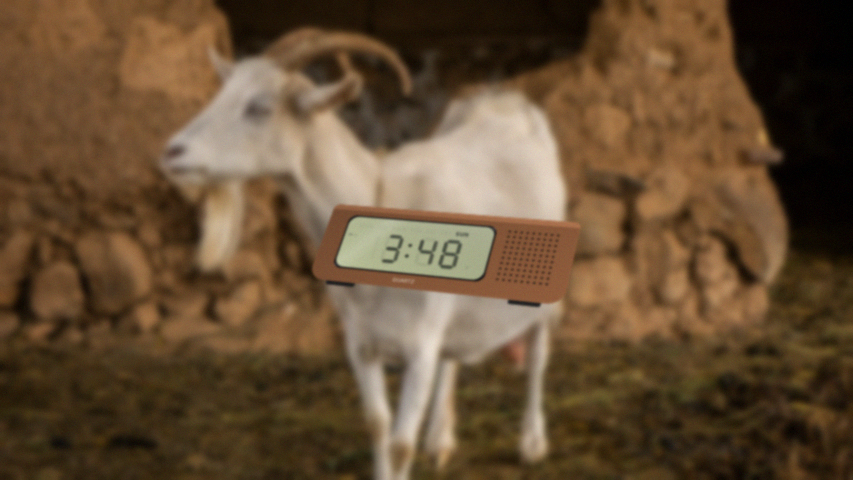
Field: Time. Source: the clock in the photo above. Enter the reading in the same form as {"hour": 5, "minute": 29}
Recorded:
{"hour": 3, "minute": 48}
